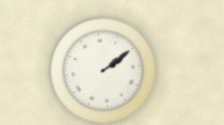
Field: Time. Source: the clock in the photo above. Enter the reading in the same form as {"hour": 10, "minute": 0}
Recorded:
{"hour": 2, "minute": 10}
